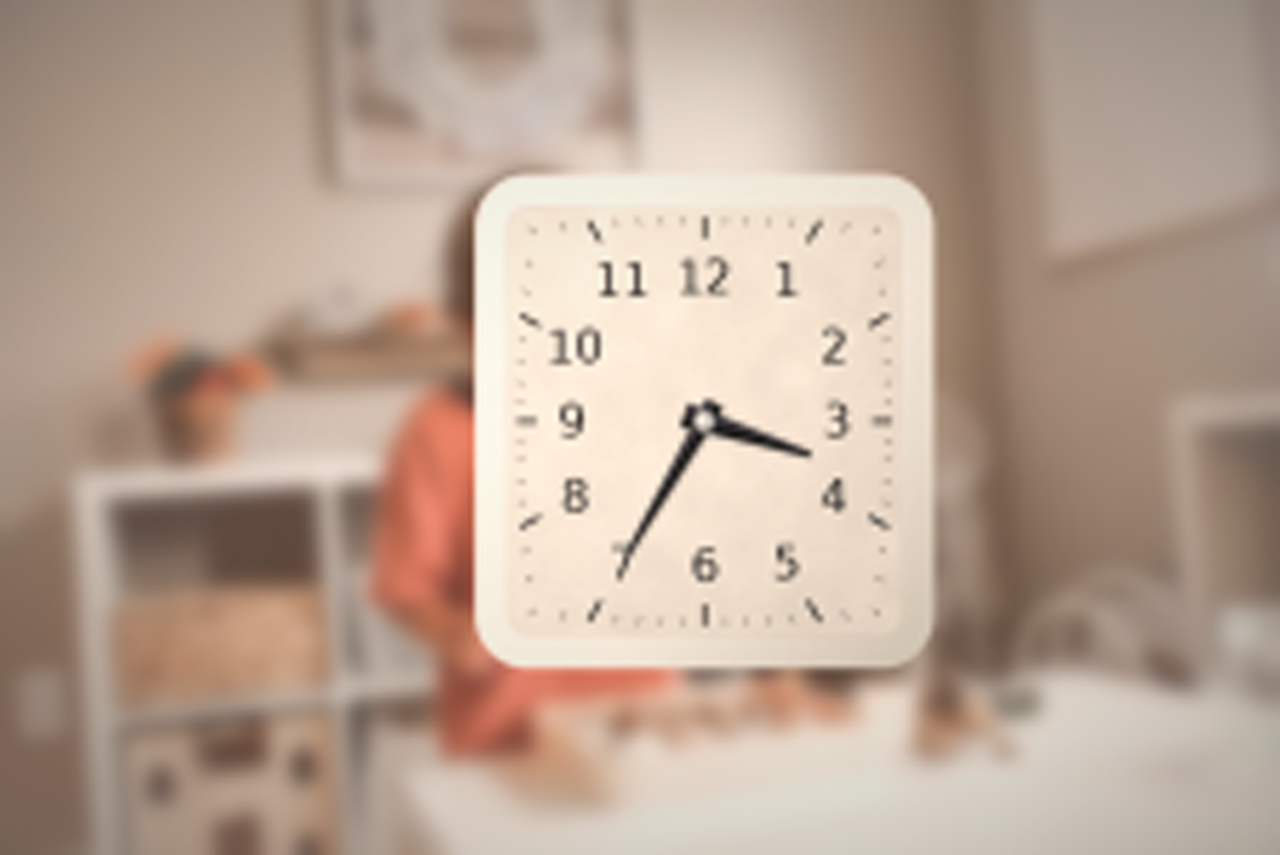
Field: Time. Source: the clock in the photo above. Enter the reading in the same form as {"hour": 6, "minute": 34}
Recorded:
{"hour": 3, "minute": 35}
